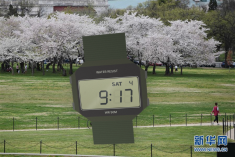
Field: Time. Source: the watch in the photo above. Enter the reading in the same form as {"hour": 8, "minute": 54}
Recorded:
{"hour": 9, "minute": 17}
